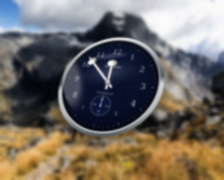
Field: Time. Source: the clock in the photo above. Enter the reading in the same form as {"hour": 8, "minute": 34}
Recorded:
{"hour": 11, "minute": 52}
